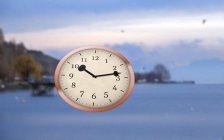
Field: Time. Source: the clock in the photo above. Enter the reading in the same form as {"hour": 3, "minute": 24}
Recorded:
{"hour": 10, "minute": 13}
